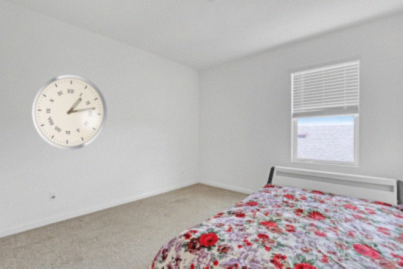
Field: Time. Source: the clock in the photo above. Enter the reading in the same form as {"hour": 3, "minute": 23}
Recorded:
{"hour": 1, "minute": 13}
